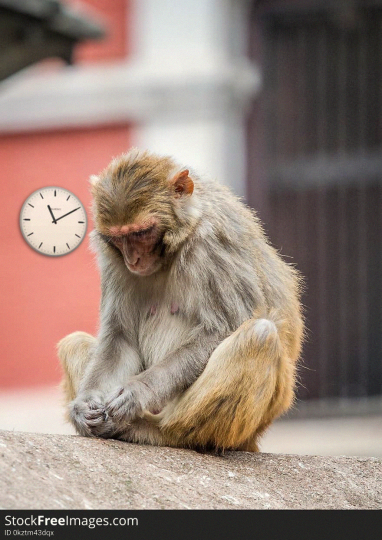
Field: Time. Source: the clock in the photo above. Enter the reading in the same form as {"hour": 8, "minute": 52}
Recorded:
{"hour": 11, "minute": 10}
